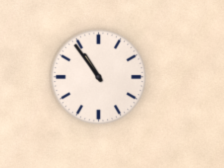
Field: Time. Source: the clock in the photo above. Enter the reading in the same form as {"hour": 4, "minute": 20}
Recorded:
{"hour": 10, "minute": 54}
